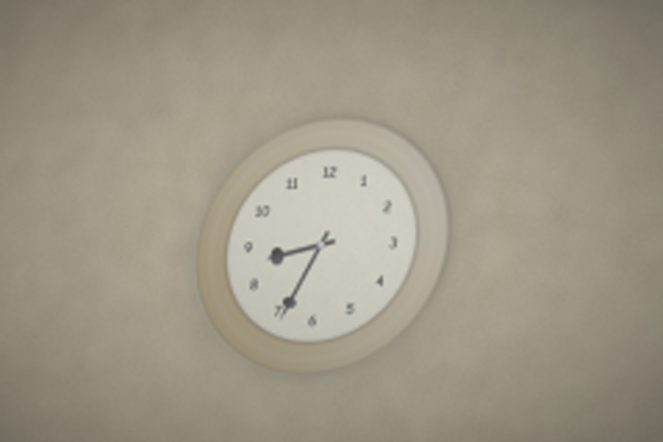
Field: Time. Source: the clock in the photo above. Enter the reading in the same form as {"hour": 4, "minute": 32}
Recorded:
{"hour": 8, "minute": 34}
